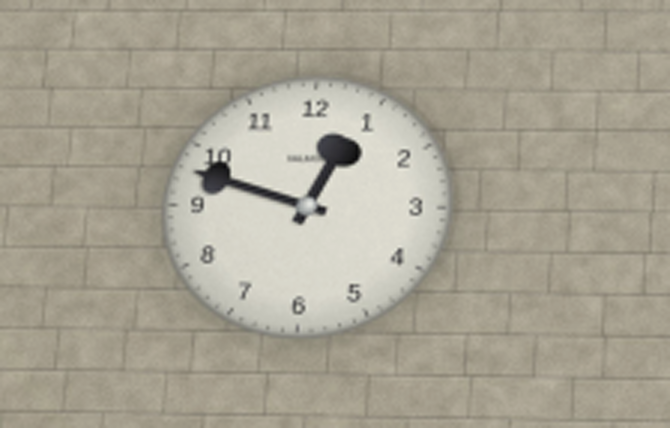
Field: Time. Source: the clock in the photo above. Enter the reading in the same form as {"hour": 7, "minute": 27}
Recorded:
{"hour": 12, "minute": 48}
